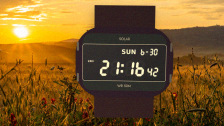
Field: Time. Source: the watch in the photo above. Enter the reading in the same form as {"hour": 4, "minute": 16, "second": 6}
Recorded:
{"hour": 21, "minute": 16, "second": 42}
